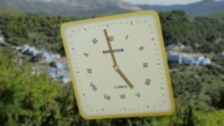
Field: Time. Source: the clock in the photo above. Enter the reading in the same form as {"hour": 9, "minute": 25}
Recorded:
{"hour": 4, "minute": 59}
